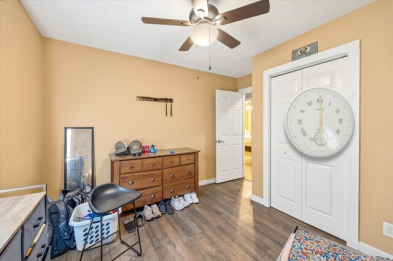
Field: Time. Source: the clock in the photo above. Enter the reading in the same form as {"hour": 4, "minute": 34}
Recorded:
{"hour": 6, "minute": 0}
